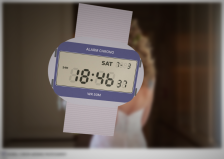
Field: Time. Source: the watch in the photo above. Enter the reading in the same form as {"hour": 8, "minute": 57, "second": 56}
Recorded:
{"hour": 18, "minute": 46, "second": 37}
